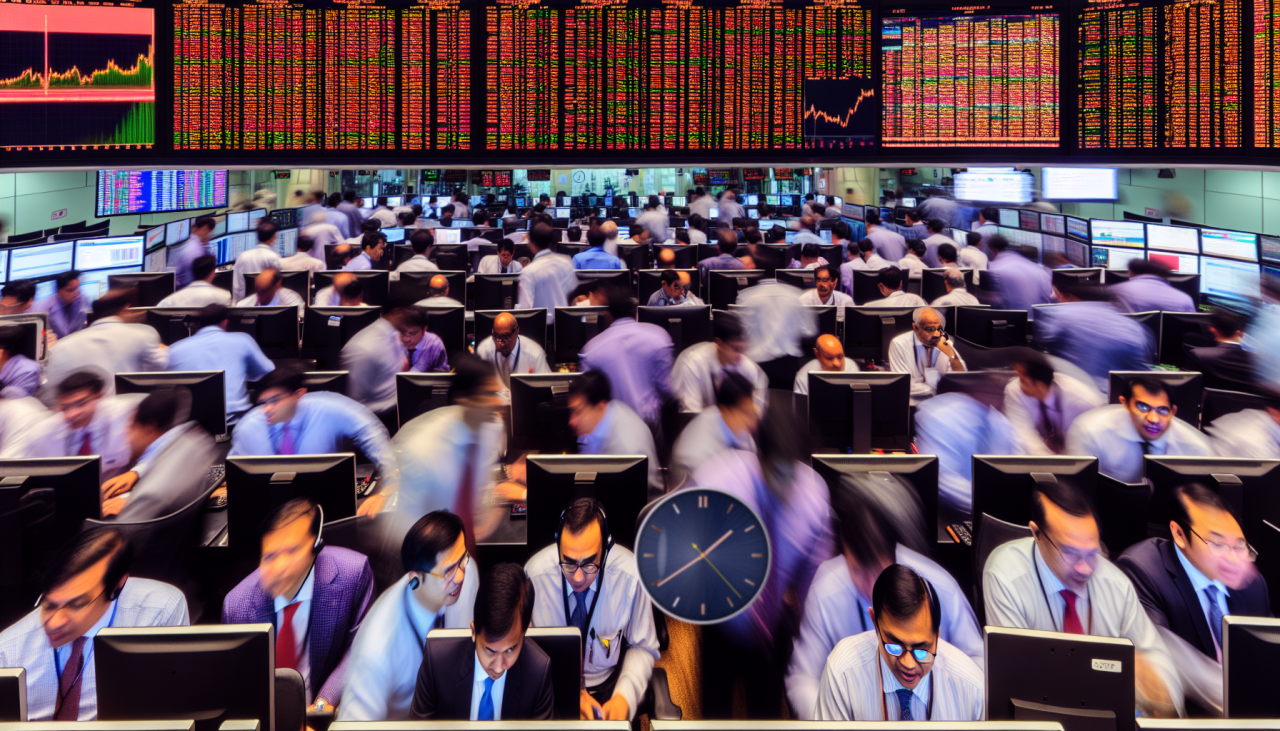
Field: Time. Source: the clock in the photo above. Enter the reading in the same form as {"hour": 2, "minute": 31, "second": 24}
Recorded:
{"hour": 1, "minute": 39, "second": 23}
